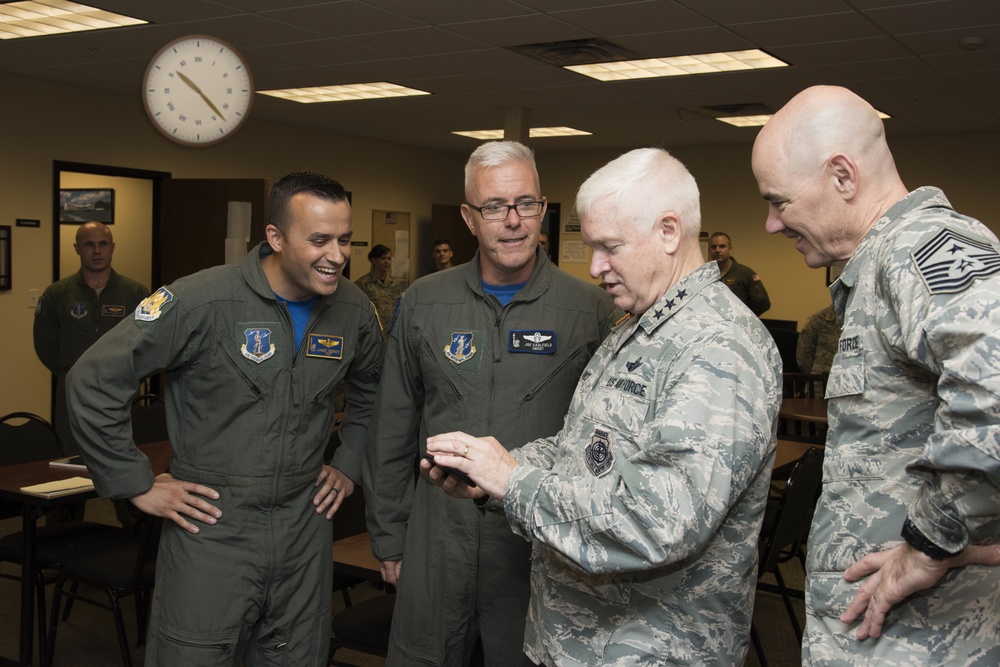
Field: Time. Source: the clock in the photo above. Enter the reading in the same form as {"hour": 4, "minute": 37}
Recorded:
{"hour": 10, "minute": 23}
